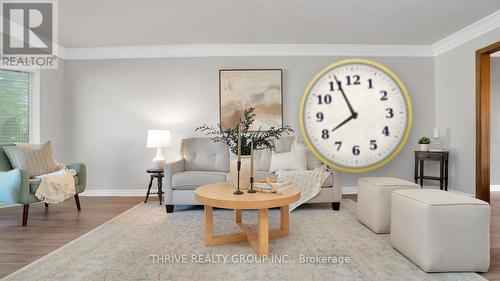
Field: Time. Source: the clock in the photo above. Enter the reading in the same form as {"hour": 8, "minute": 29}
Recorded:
{"hour": 7, "minute": 56}
